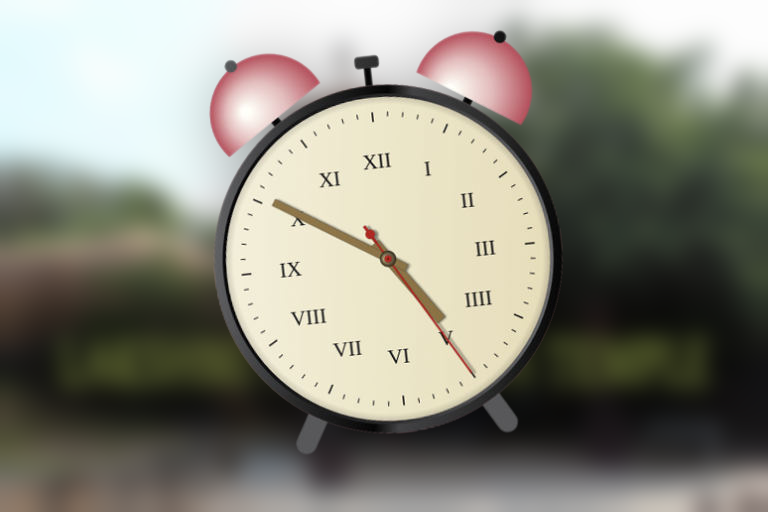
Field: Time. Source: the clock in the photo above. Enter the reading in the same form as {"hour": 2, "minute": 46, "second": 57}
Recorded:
{"hour": 4, "minute": 50, "second": 25}
